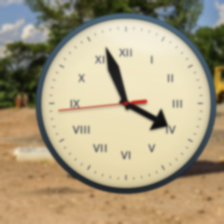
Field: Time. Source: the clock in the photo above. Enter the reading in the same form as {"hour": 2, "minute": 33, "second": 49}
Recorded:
{"hour": 3, "minute": 56, "second": 44}
